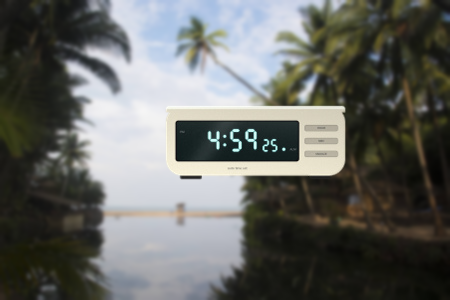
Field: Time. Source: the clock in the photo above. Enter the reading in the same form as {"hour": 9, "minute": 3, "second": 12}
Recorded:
{"hour": 4, "minute": 59, "second": 25}
